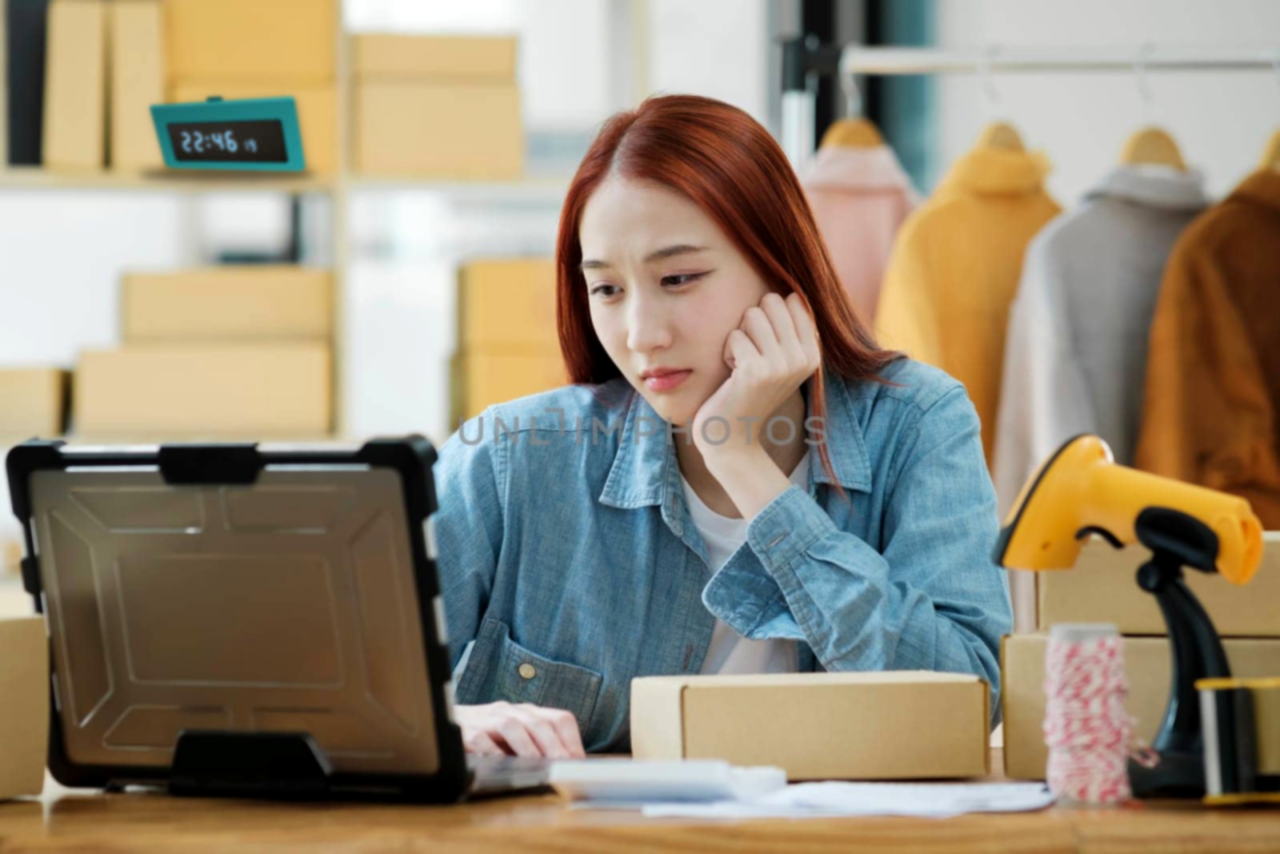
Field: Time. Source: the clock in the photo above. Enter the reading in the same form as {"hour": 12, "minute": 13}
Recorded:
{"hour": 22, "minute": 46}
